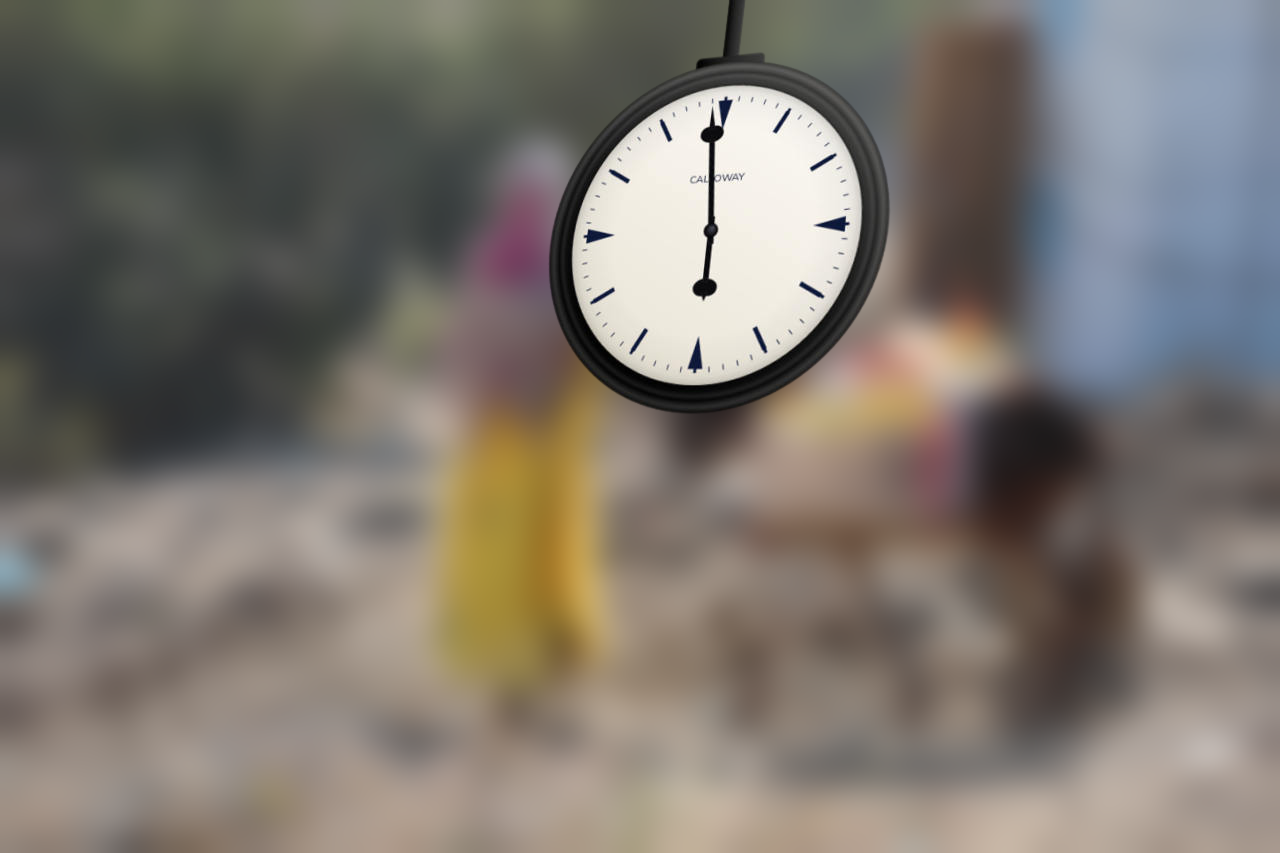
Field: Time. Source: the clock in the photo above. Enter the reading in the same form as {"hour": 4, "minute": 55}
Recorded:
{"hour": 5, "minute": 59}
